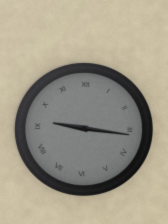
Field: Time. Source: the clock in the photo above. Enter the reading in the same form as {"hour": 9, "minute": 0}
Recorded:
{"hour": 9, "minute": 16}
